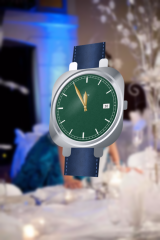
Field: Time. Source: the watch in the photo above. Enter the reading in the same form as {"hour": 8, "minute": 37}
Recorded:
{"hour": 11, "minute": 55}
